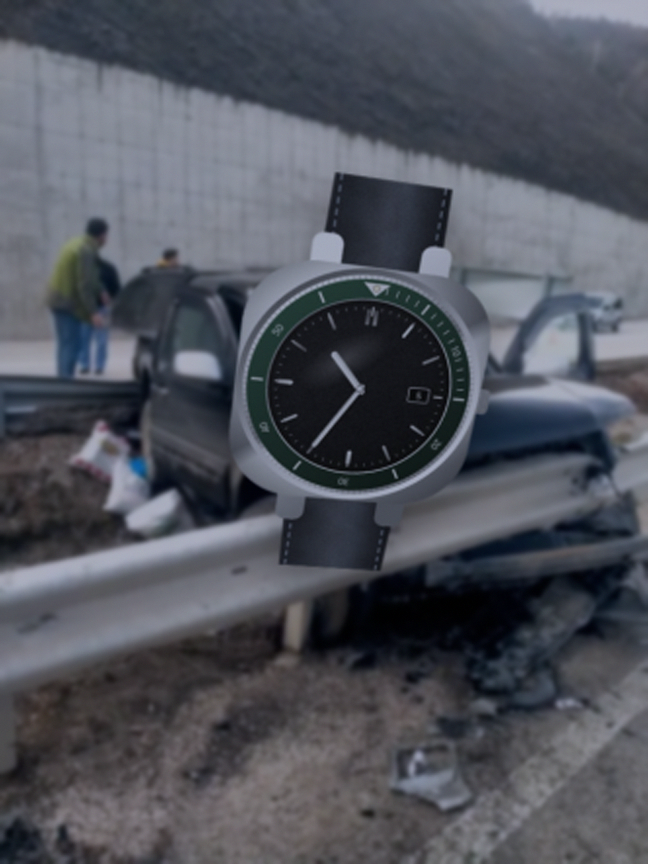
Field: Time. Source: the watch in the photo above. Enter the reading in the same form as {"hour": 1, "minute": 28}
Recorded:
{"hour": 10, "minute": 35}
